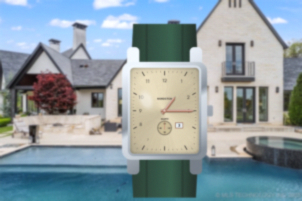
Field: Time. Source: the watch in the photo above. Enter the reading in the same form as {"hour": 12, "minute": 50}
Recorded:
{"hour": 1, "minute": 15}
